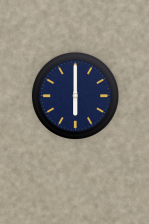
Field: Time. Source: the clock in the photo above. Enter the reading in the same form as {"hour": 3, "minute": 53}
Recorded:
{"hour": 6, "minute": 0}
